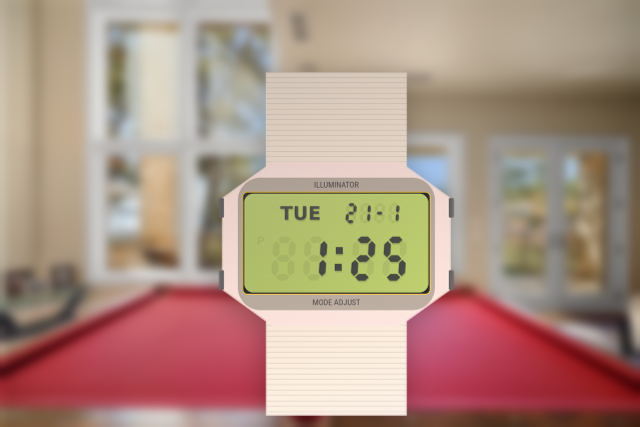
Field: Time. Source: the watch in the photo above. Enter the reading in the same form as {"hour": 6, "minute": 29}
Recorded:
{"hour": 1, "minute": 25}
